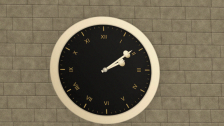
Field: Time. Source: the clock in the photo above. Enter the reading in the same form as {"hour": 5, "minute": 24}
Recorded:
{"hour": 2, "minute": 9}
